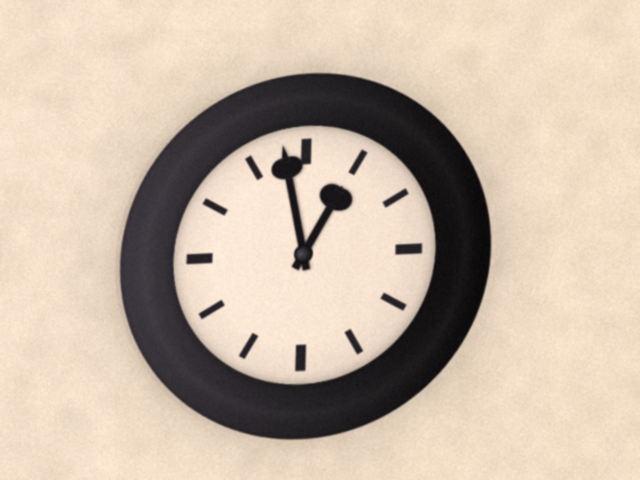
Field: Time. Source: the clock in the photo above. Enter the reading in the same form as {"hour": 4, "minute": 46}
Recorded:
{"hour": 12, "minute": 58}
